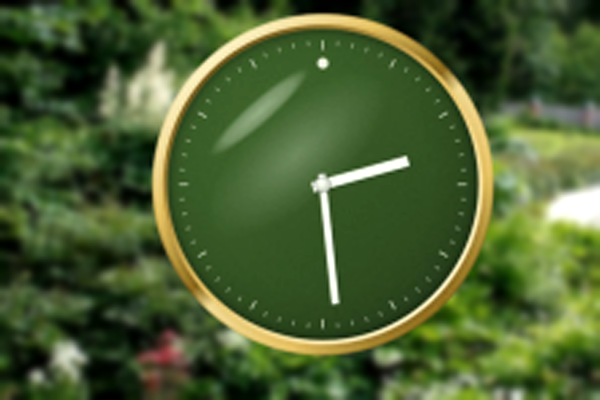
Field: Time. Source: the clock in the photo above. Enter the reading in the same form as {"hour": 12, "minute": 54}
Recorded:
{"hour": 2, "minute": 29}
